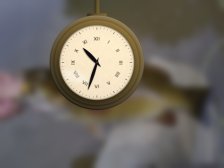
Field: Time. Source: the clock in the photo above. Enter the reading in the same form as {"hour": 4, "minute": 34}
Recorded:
{"hour": 10, "minute": 33}
